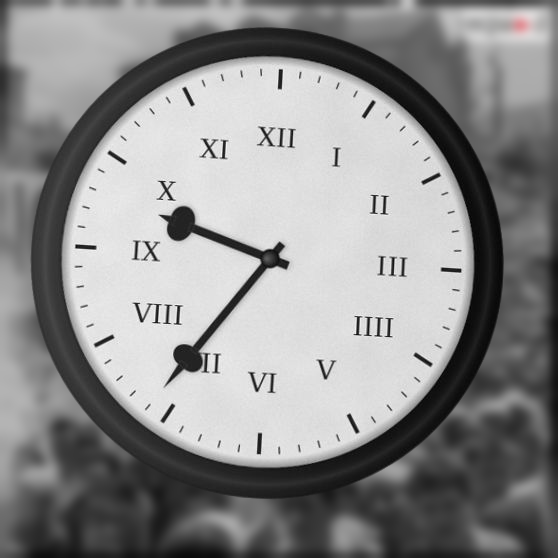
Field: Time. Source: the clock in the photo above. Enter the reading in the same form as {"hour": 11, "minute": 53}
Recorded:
{"hour": 9, "minute": 36}
